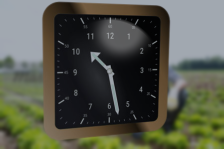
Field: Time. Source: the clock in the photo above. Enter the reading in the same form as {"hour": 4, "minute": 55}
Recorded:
{"hour": 10, "minute": 28}
